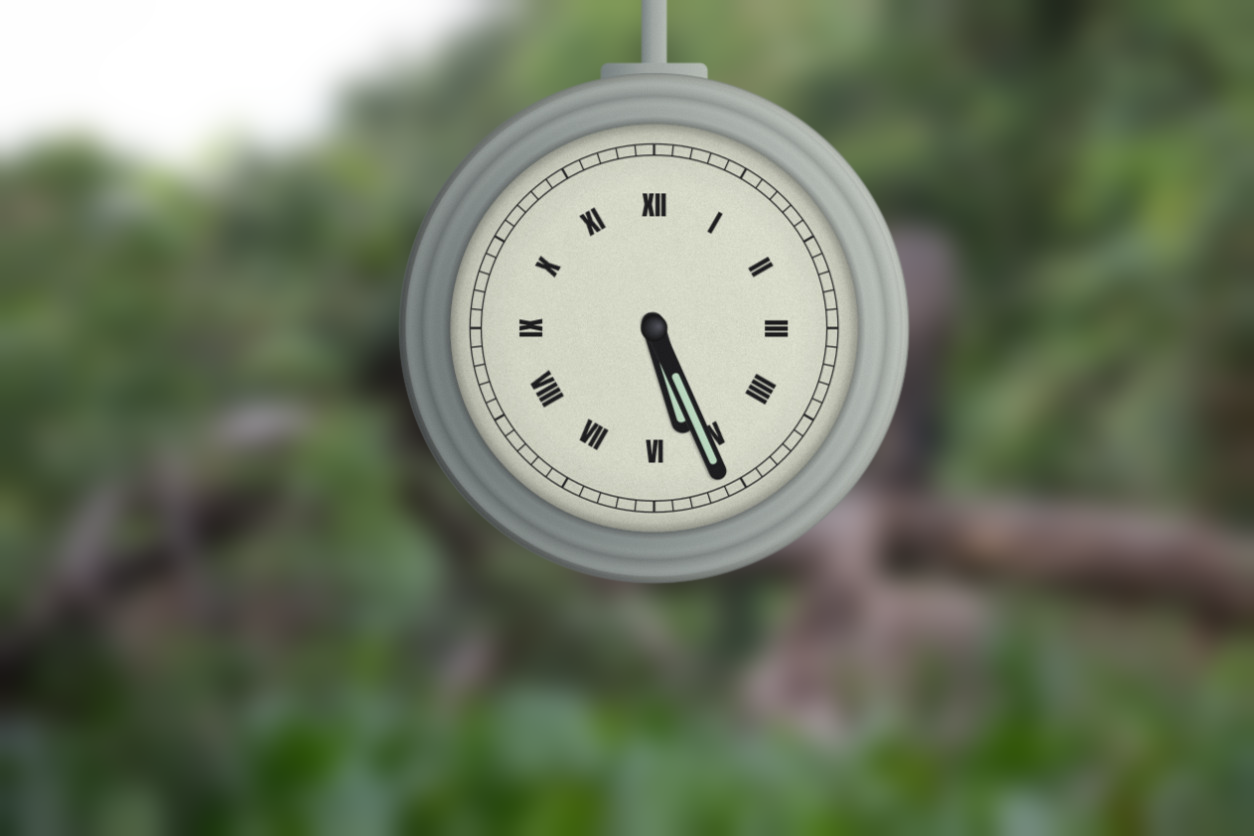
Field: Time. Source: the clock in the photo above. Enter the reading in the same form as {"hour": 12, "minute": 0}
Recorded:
{"hour": 5, "minute": 26}
